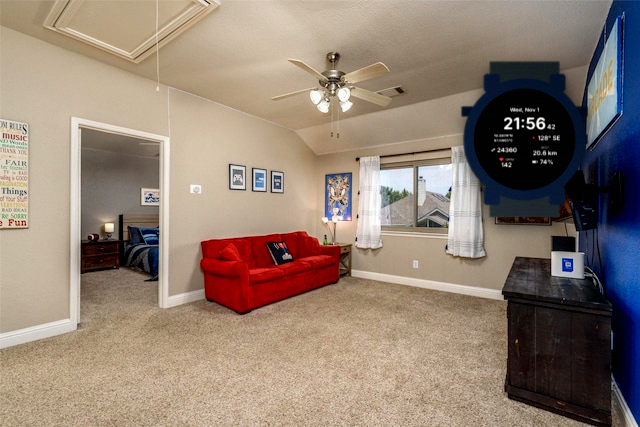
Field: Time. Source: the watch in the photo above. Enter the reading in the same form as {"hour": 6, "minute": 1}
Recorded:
{"hour": 21, "minute": 56}
